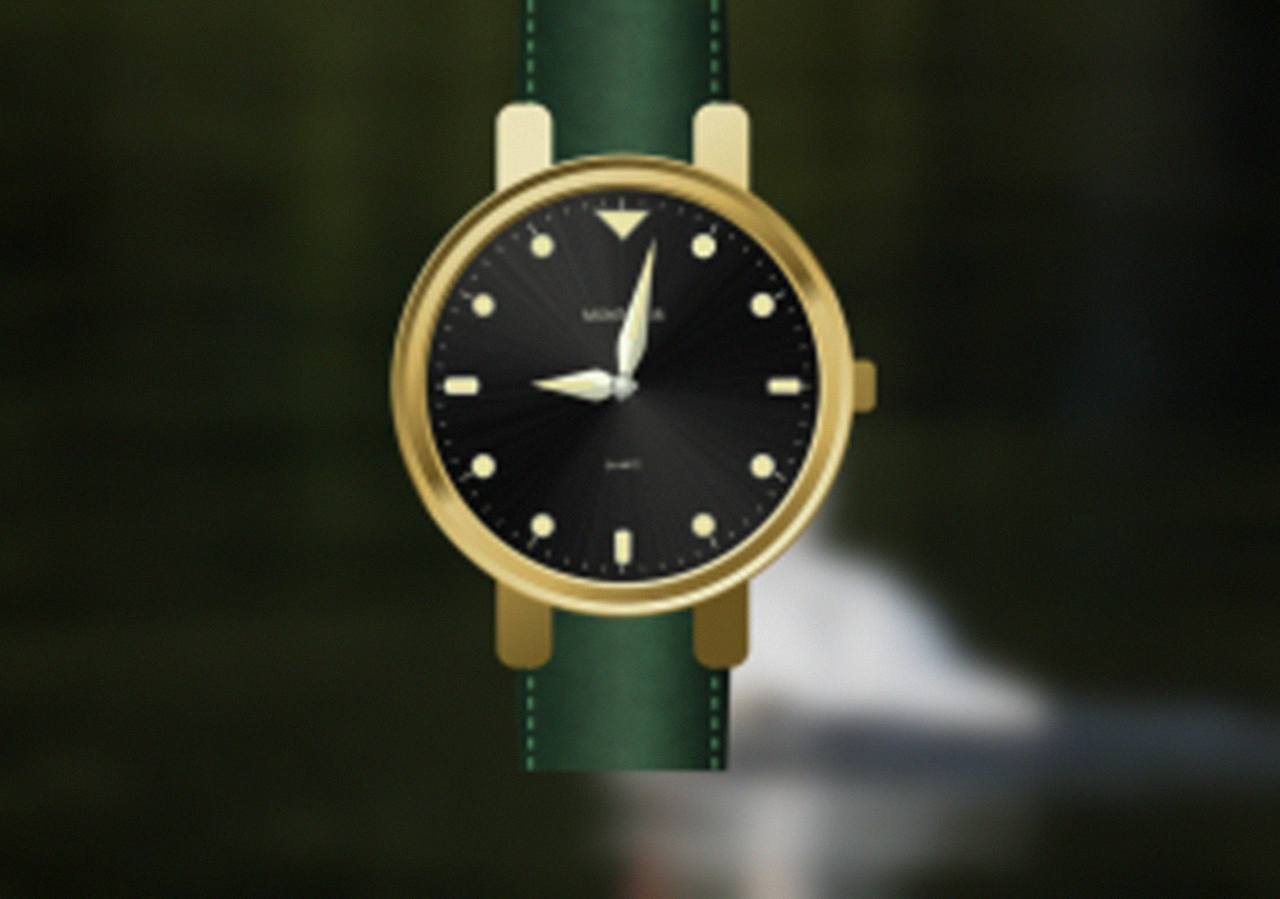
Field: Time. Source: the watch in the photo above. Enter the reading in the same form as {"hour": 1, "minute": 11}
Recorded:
{"hour": 9, "minute": 2}
